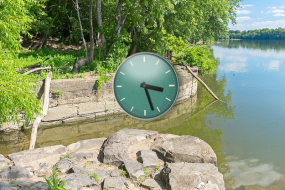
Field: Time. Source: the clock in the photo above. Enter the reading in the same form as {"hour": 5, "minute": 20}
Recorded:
{"hour": 3, "minute": 27}
